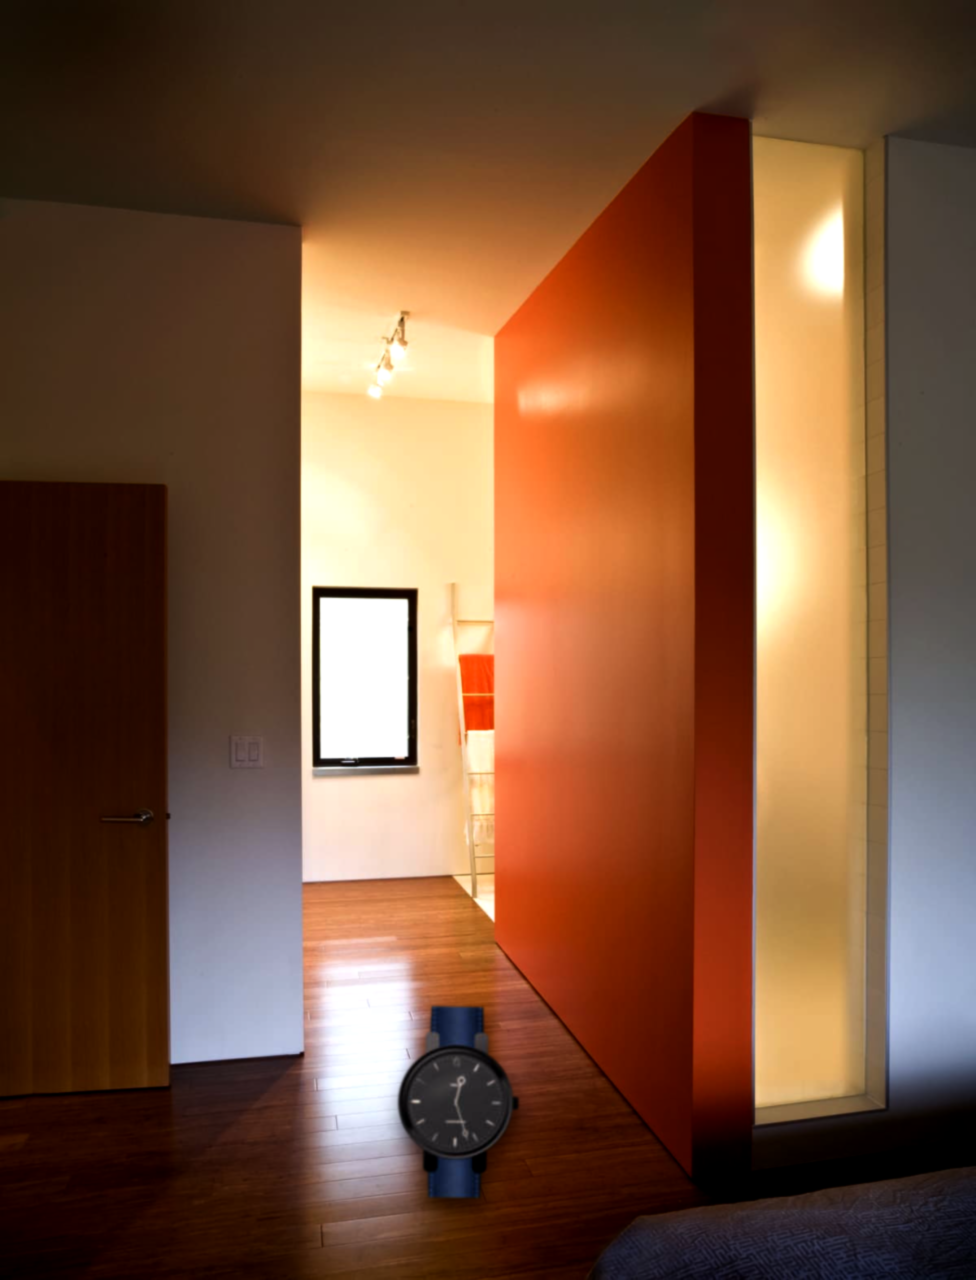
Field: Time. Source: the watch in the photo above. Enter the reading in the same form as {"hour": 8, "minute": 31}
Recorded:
{"hour": 12, "minute": 27}
